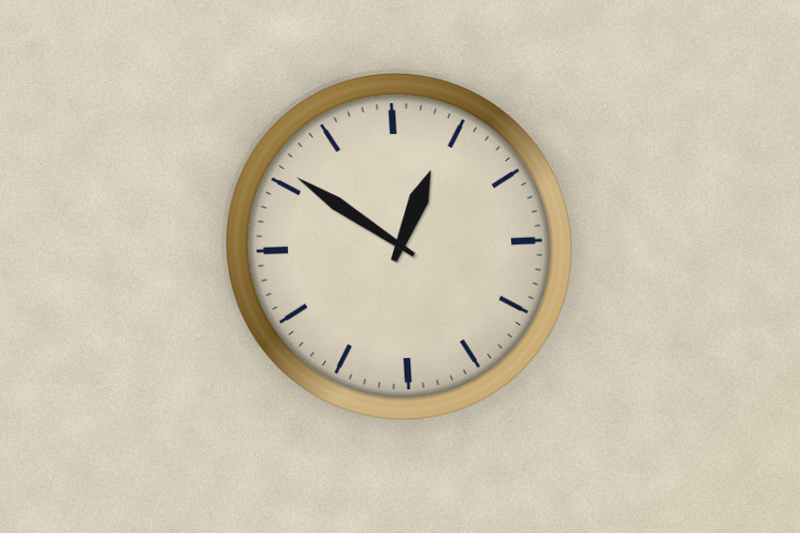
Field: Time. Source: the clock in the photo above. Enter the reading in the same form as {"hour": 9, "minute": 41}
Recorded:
{"hour": 12, "minute": 51}
